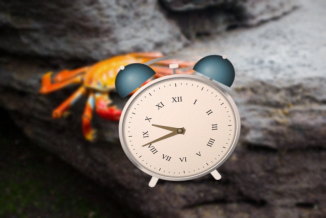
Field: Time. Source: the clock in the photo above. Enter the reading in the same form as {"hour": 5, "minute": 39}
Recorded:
{"hour": 9, "minute": 42}
